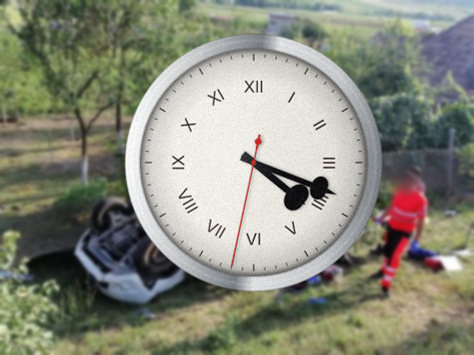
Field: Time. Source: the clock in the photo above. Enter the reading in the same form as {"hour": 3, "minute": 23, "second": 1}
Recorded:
{"hour": 4, "minute": 18, "second": 32}
